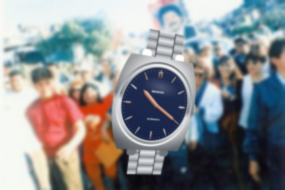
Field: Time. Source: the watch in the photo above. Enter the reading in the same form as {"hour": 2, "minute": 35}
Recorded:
{"hour": 10, "minute": 20}
